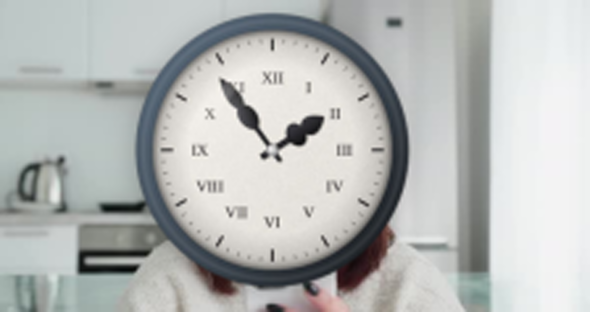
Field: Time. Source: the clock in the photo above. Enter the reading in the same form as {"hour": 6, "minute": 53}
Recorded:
{"hour": 1, "minute": 54}
